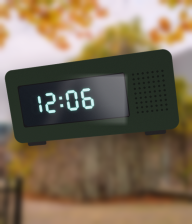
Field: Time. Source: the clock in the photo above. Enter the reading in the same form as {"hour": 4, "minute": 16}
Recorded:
{"hour": 12, "minute": 6}
